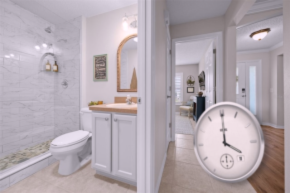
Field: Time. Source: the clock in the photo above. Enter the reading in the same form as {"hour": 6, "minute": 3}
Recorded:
{"hour": 4, "minute": 0}
